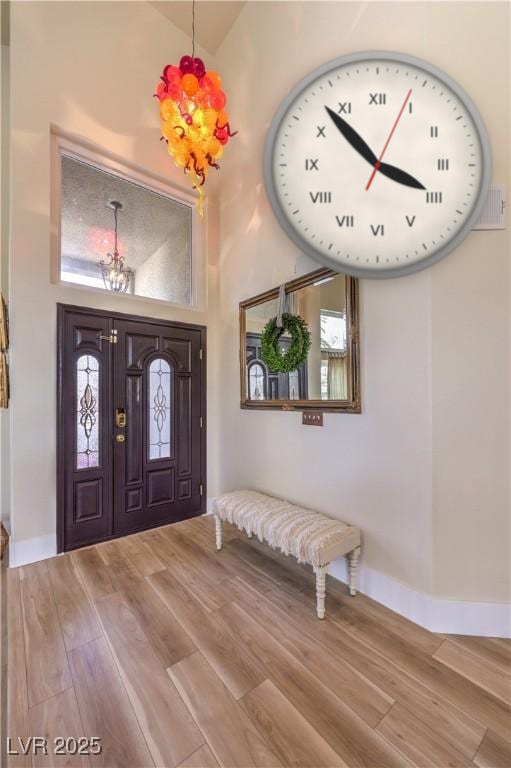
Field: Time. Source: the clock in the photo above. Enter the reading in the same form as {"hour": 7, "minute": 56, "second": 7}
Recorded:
{"hour": 3, "minute": 53, "second": 4}
